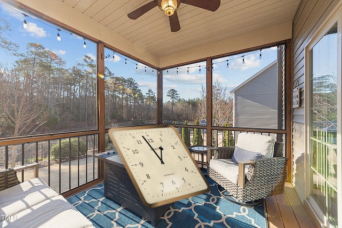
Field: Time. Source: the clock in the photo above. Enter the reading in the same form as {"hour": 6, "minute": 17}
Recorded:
{"hour": 12, "minute": 58}
